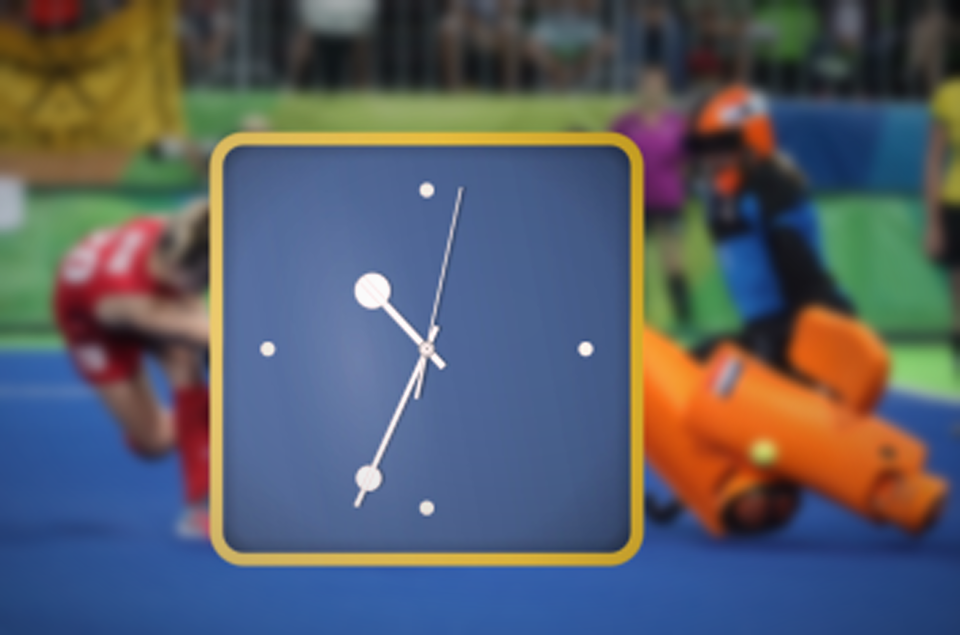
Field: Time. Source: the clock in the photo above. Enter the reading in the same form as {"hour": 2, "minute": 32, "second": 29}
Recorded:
{"hour": 10, "minute": 34, "second": 2}
